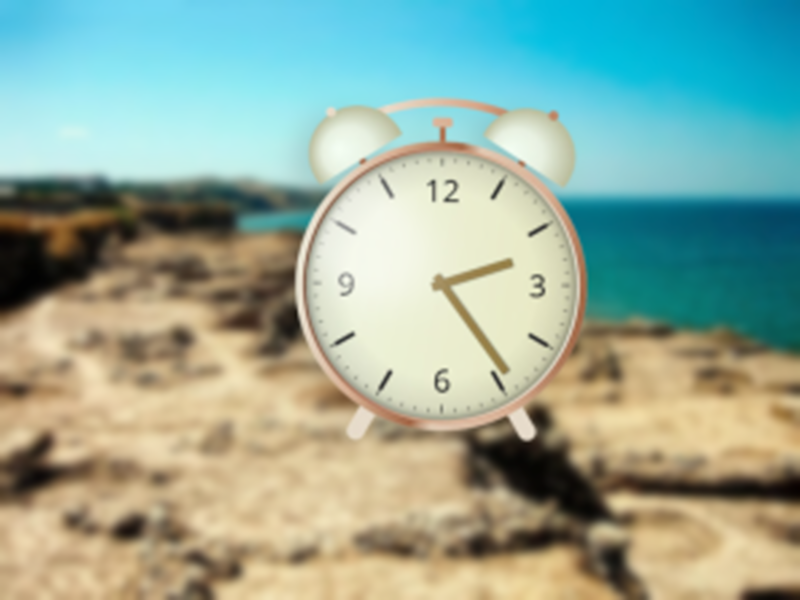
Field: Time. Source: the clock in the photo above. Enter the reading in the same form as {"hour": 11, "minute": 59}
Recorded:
{"hour": 2, "minute": 24}
